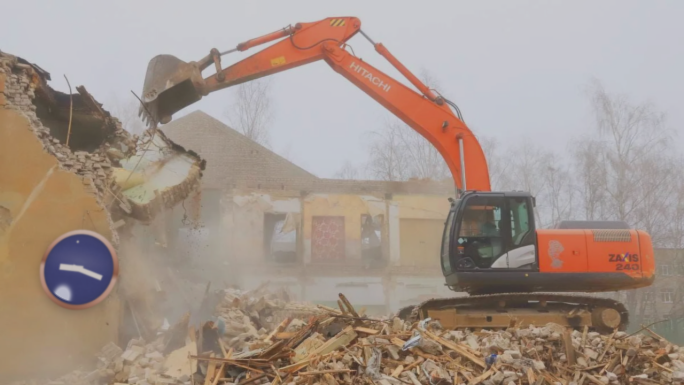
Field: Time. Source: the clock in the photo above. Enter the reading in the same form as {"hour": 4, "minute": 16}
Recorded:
{"hour": 9, "minute": 19}
